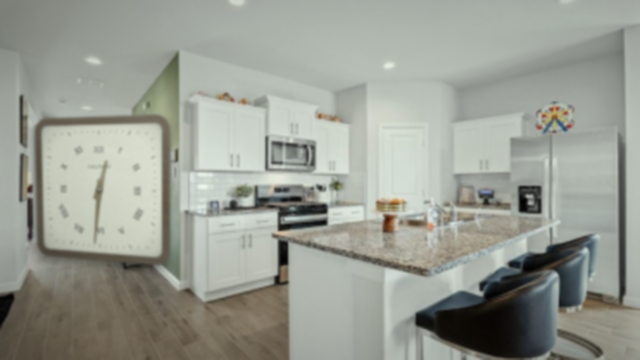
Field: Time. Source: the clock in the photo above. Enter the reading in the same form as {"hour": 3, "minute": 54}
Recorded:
{"hour": 12, "minute": 31}
